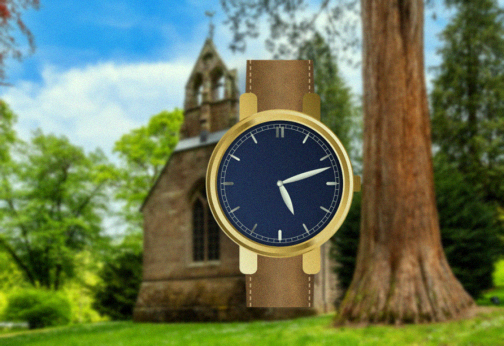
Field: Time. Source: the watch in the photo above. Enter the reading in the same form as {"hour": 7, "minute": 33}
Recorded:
{"hour": 5, "minute": 12}
